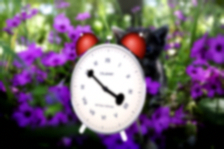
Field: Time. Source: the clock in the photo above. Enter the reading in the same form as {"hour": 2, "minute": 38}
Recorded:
{"hour": 3, "minute": 51}
